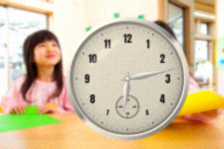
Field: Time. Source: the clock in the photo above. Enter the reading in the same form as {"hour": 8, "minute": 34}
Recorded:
{"hour": 6, "minute": 13}
